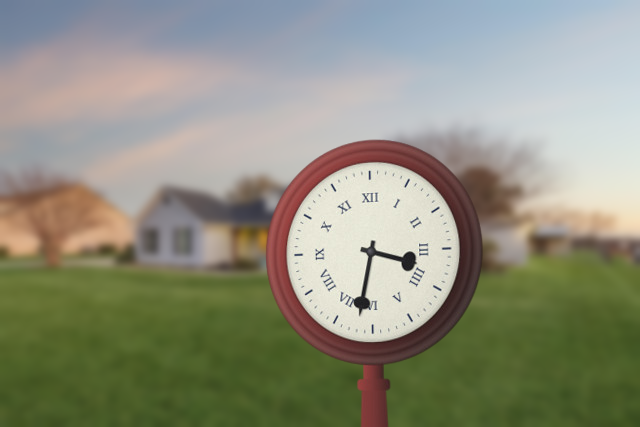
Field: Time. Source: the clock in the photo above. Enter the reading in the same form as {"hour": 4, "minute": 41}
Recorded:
{"hour": 3, "minute": 32}
